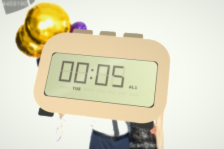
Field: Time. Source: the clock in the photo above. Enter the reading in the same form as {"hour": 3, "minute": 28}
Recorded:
{"hour": 0, "minute": 5}
